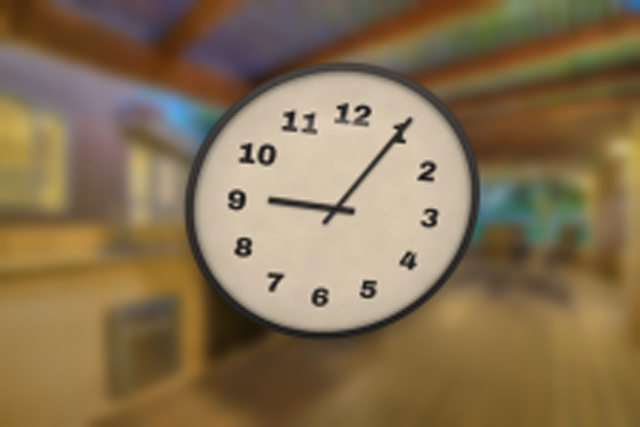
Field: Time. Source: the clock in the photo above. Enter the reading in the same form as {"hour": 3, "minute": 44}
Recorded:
{"hour": 9, "minute": 5}
